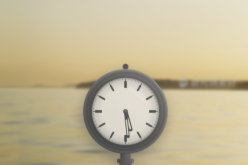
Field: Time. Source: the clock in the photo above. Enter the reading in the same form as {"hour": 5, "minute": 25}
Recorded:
{"hour": 5, "minute": 29}
